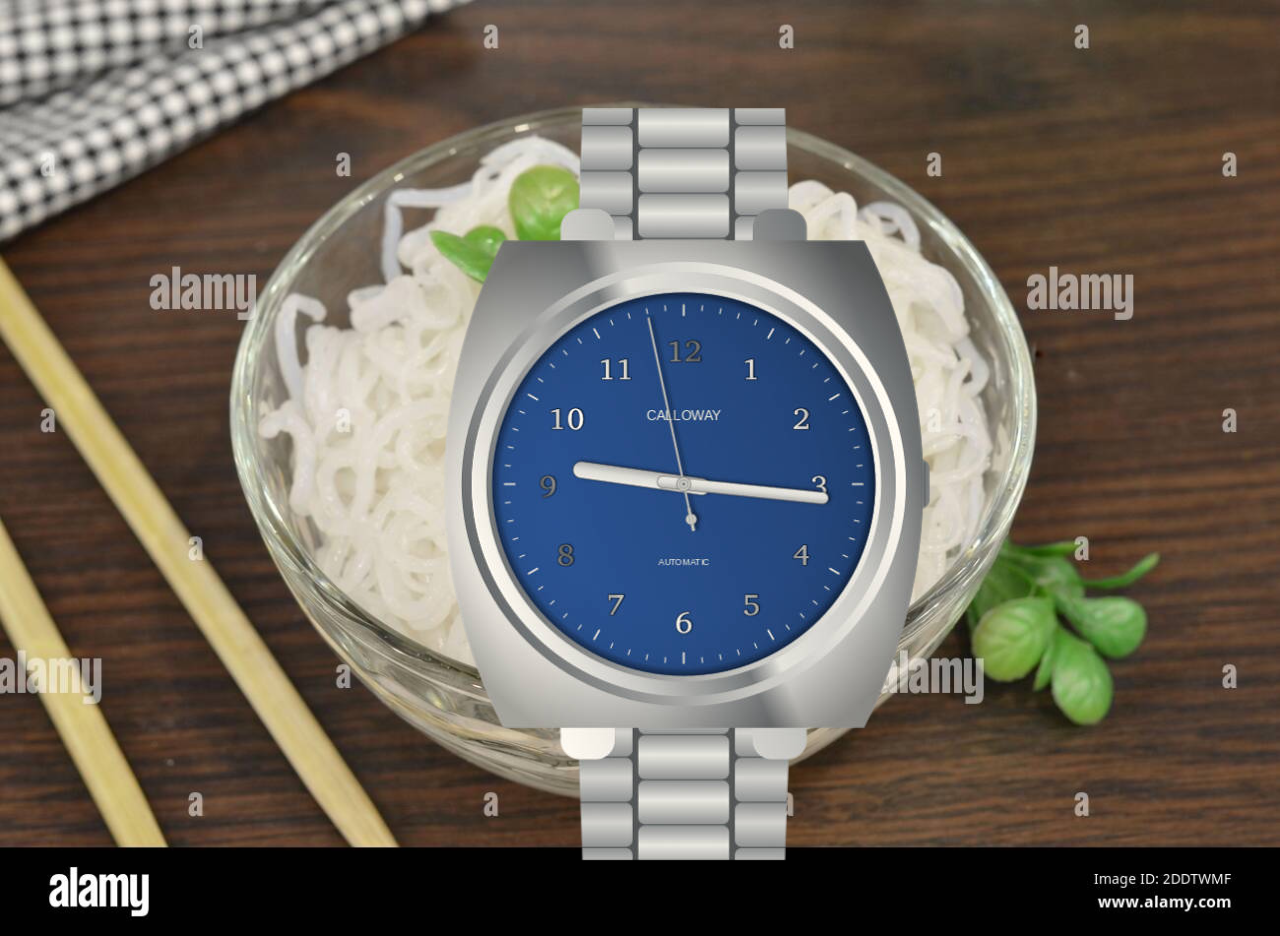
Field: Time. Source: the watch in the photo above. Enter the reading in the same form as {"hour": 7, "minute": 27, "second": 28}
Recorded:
{"hour": 9, "minute": 15, "second": 58}
